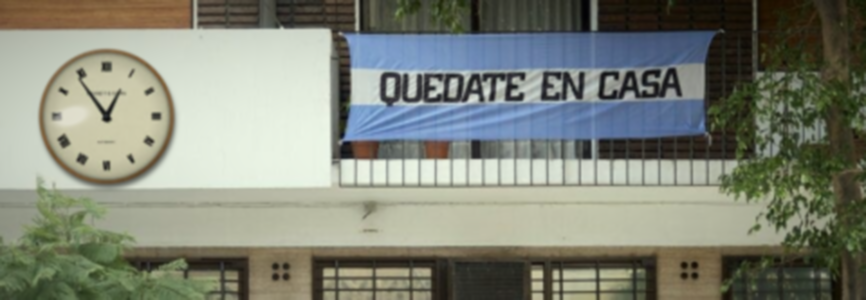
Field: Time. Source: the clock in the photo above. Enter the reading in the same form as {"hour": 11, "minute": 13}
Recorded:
{"hour": 12, "minute": 54}
